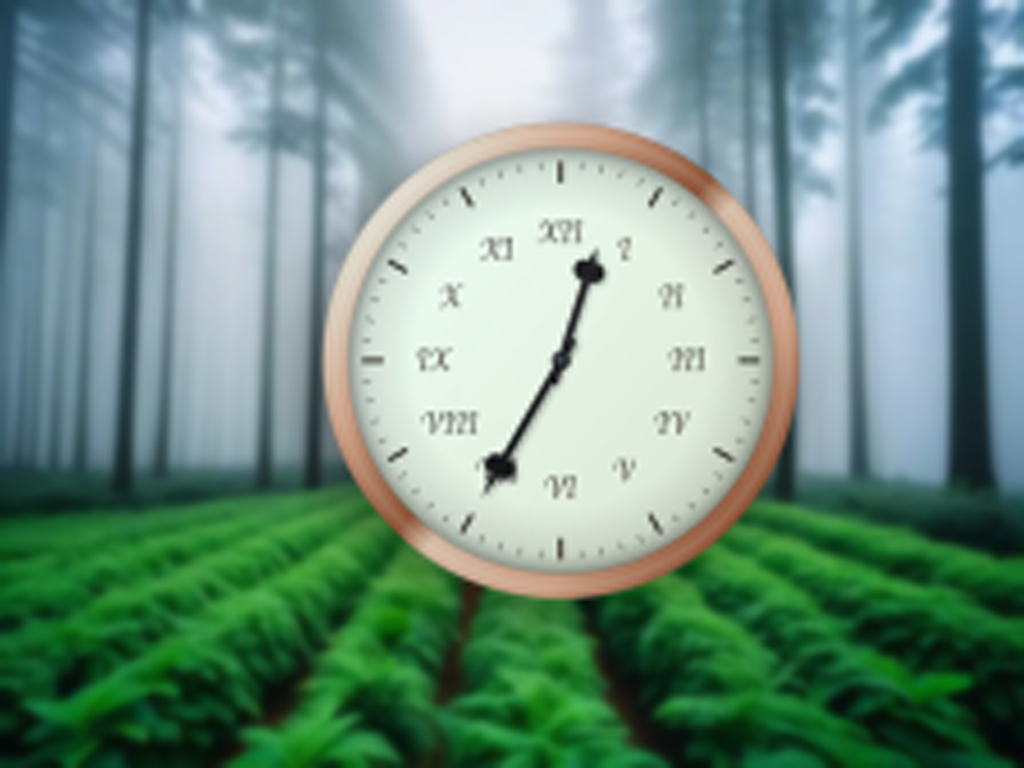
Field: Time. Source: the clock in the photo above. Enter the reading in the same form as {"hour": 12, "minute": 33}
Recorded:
{"hour": 12, "minute": 35}
